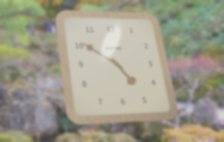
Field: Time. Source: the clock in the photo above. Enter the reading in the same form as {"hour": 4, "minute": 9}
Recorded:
{"hour": 4, "minute": 51}
